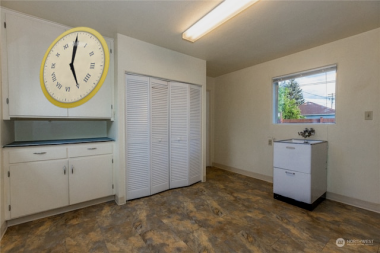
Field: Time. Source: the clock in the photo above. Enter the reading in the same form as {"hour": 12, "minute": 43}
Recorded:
{"hour": 5, "minute": 0}
